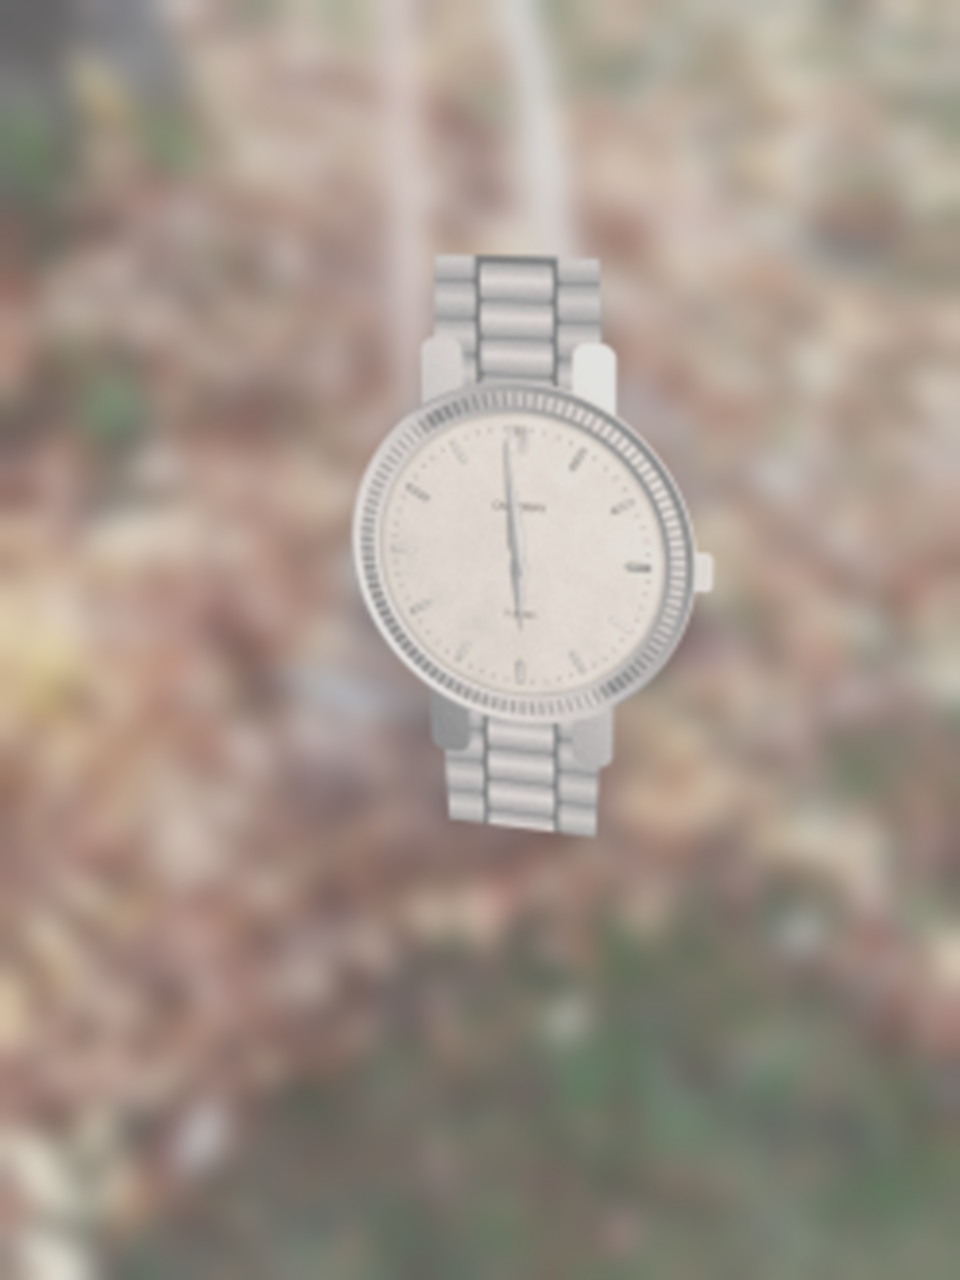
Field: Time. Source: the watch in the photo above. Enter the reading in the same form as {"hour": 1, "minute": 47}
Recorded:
{"hour": 5, "minute": 59}
